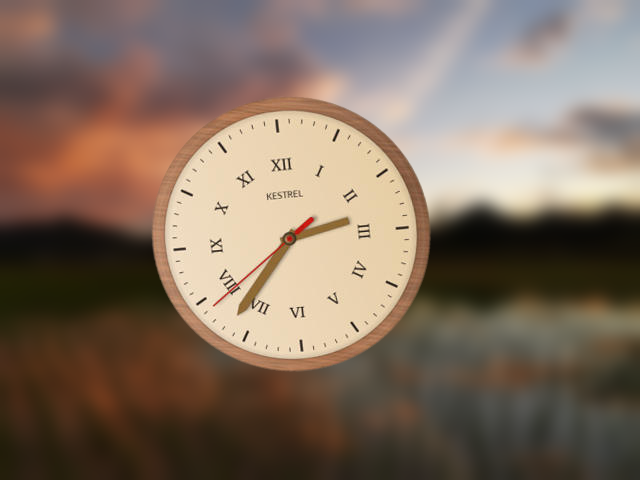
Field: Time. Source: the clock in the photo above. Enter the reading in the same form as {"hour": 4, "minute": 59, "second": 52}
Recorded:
{"hour": 2, "minute": 36, "second": 39}
